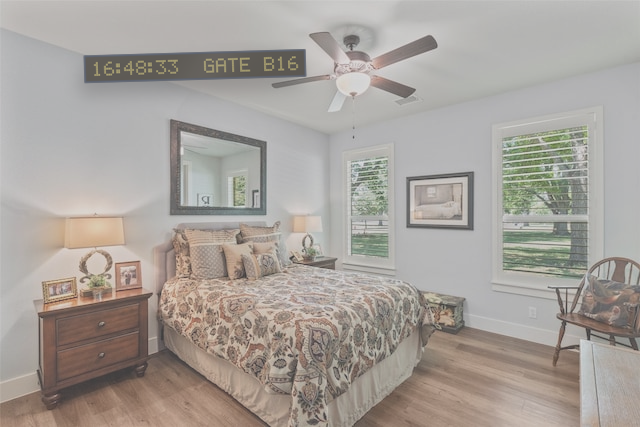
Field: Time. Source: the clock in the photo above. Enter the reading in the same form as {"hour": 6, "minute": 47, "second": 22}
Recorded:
{"hour": 16, "minute": 48, "second": 33}
